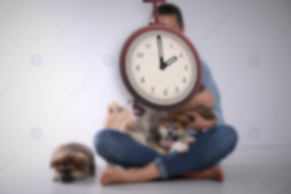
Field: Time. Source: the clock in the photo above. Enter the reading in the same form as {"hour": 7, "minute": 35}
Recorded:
{"hour": 2, "minute": 0}
